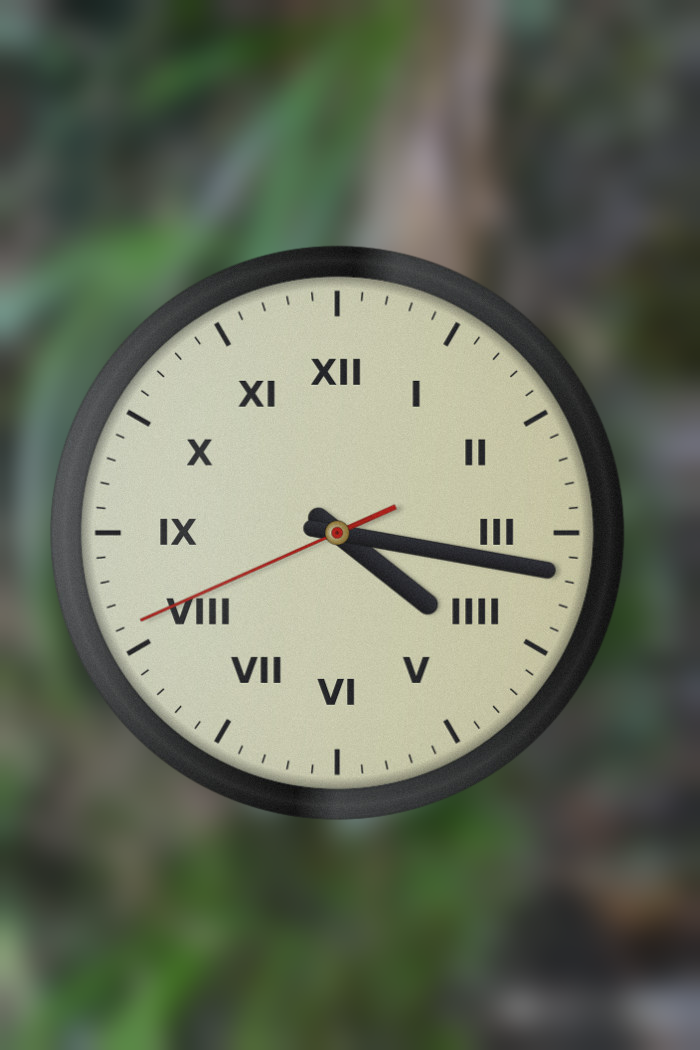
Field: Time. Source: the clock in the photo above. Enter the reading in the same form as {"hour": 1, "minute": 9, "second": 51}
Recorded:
{"hour": 4, "minute": 16, "second": 41}
